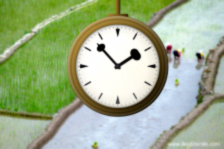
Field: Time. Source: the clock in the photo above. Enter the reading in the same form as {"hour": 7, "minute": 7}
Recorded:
{"hour": 1, "minute": 53}
